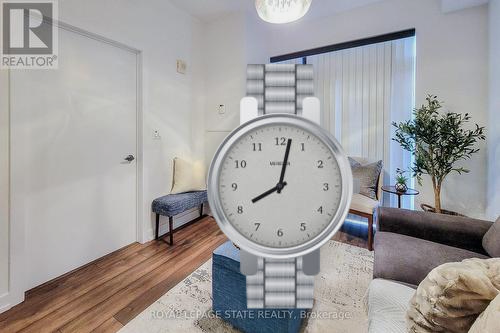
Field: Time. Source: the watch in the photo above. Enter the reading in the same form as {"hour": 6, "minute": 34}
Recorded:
{"hour": 8, "minute": 2}
